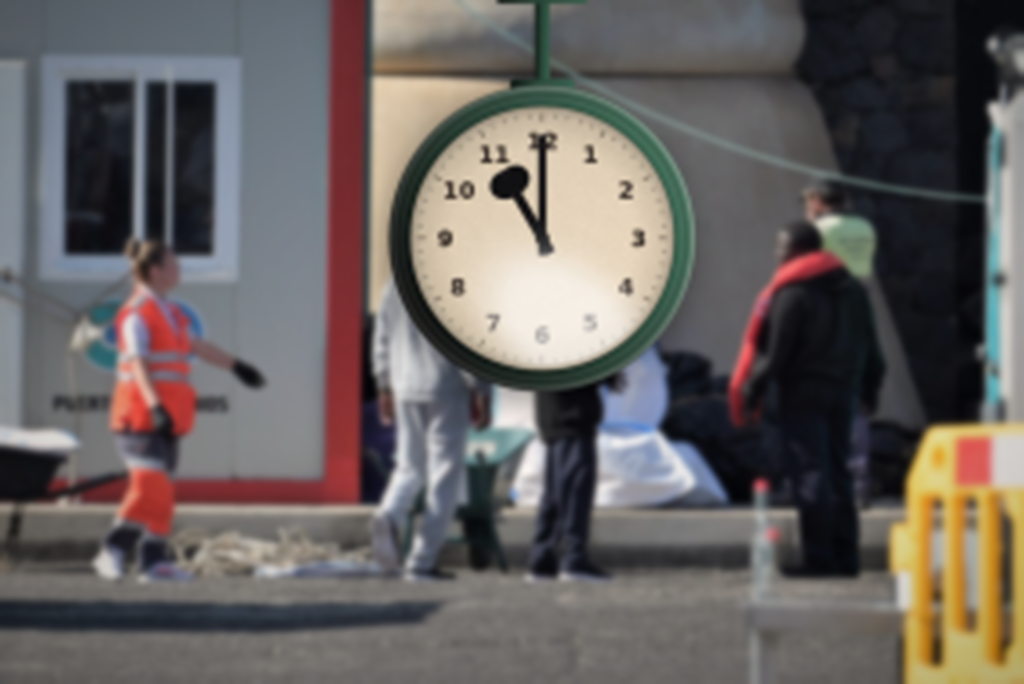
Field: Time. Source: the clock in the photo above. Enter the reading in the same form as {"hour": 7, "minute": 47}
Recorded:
{"hour": 11, "minute": 0}
